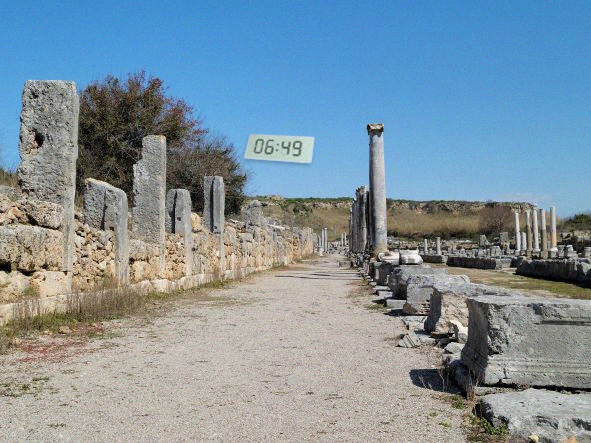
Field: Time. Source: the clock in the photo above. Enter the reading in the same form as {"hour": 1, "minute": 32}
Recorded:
{"hour": 6, "minute": 49}
